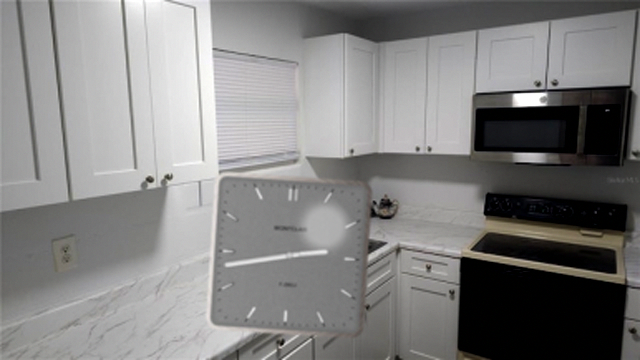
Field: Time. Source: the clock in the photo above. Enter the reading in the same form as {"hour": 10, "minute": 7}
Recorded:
{"hour": 2, "minute": 43}
